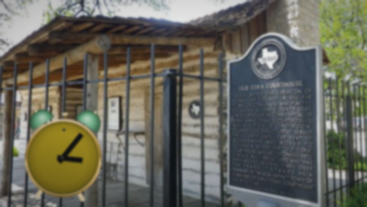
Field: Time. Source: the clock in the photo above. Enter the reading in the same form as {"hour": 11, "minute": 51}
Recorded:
{"hour": 3, "minute": 6}
